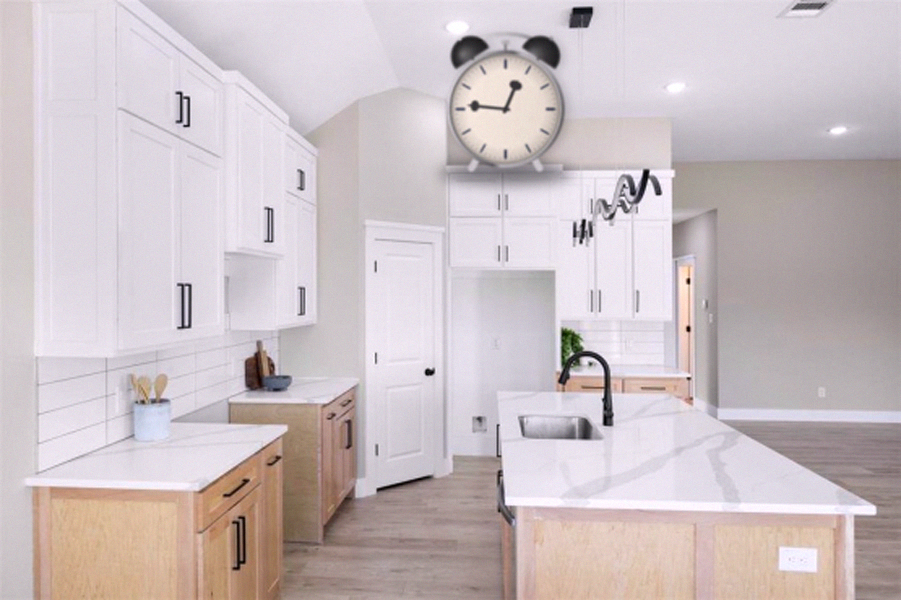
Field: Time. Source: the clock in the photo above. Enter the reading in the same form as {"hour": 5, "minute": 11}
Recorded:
{"hour": 12, "minute": 46}
